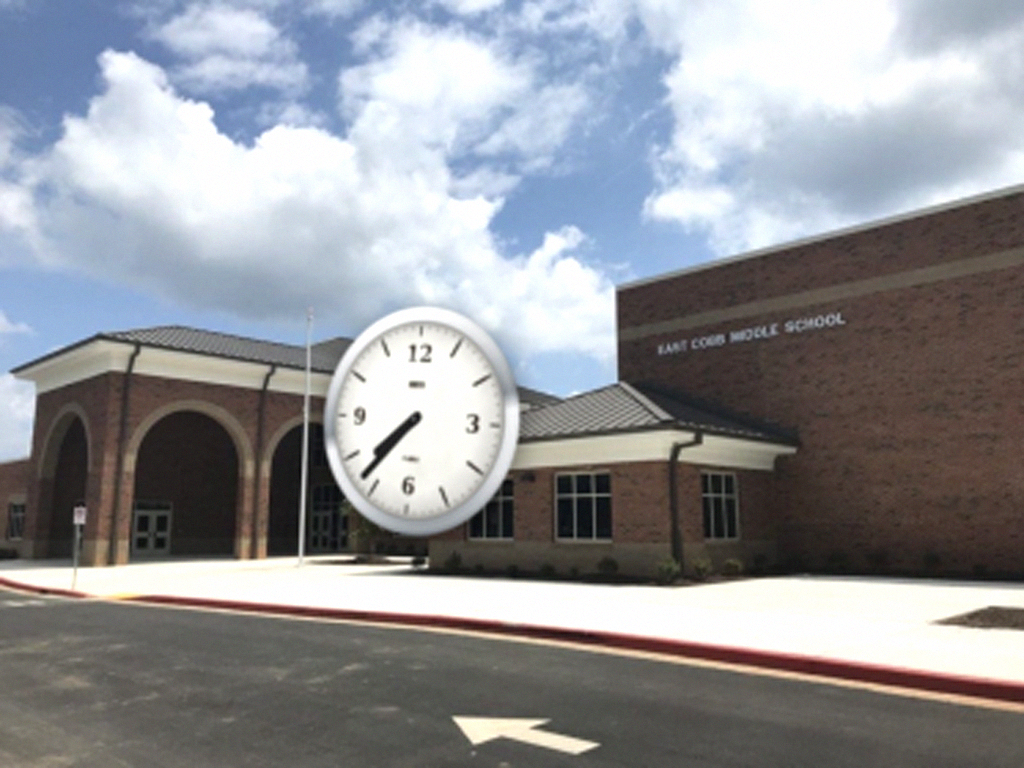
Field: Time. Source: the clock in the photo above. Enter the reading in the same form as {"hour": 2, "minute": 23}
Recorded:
{"hour": 7, "minute": 37}
